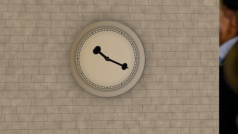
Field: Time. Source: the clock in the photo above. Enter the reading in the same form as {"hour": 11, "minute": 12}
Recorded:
{"hour": 10, "minute": 19}
